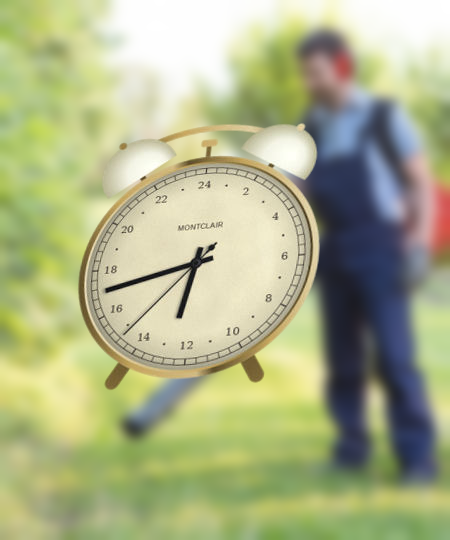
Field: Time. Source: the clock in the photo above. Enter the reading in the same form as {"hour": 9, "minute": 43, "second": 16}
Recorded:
{"hour": 12, "minute": 42, "second": 37}
